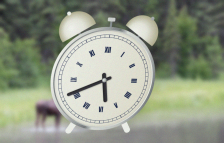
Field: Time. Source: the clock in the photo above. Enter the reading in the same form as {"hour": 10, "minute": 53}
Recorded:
{"hour": 5, "minute": 41}
